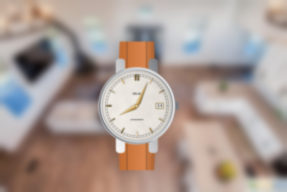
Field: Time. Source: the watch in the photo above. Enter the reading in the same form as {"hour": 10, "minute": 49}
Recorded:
{"hour": 8, "minute": 4}
